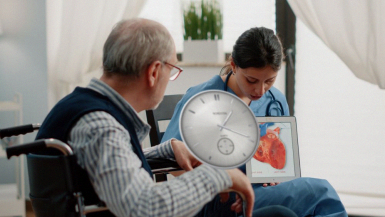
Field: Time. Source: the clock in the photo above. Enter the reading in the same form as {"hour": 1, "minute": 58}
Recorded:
{"hour": 1, "minute": 19}
